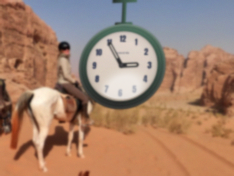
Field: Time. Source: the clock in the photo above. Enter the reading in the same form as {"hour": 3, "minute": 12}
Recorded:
{"hour": 2, "minute": 55}
